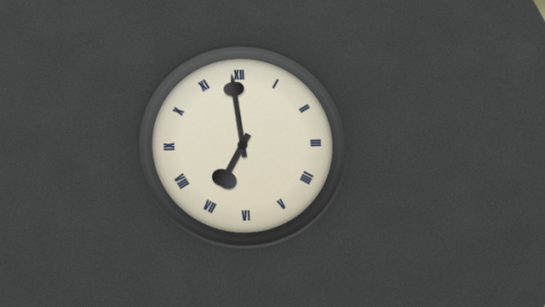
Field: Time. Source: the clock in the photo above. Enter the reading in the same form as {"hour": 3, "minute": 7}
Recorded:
{"hour": 6, "minute": 59}
